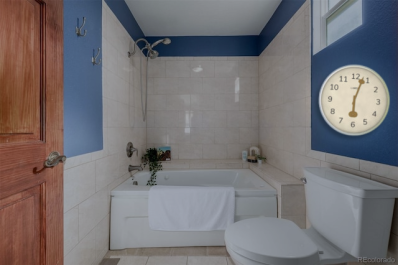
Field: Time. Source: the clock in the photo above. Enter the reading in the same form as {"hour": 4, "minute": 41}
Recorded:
{"hour": 6, "minute": 3}
